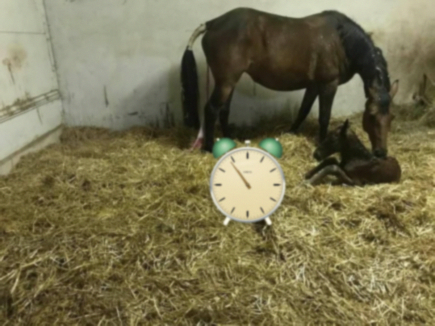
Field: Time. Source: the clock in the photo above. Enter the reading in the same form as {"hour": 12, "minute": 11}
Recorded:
{"hour": 10, "minute": 54}
